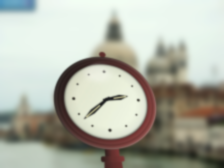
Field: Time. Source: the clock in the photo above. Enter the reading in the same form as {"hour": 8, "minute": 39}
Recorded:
{"hour": 2, "minute": 38}
